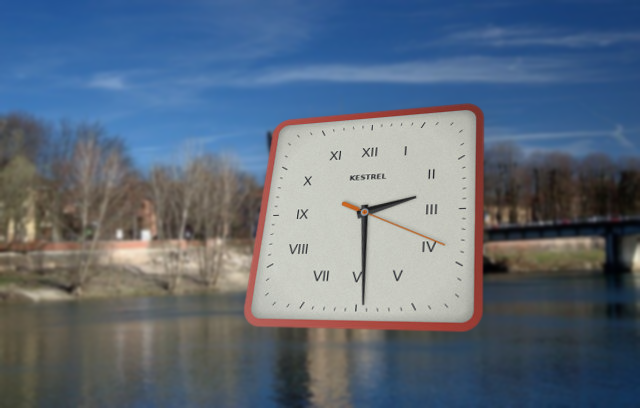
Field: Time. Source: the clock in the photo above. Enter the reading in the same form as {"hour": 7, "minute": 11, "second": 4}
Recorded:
{"hour": 2, "minute": 29, "second": 19}
